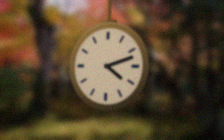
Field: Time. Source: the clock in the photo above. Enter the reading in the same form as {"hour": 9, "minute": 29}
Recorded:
{"hour": 4, "minute": 12}
